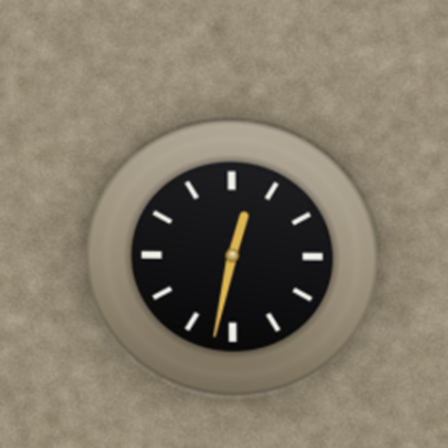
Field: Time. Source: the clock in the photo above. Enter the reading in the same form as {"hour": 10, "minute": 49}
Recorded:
{"hour": 12, "minute": 32}
